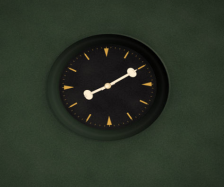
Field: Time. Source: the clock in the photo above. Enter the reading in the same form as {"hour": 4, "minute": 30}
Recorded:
{"hour": 8, "minute": 10}
